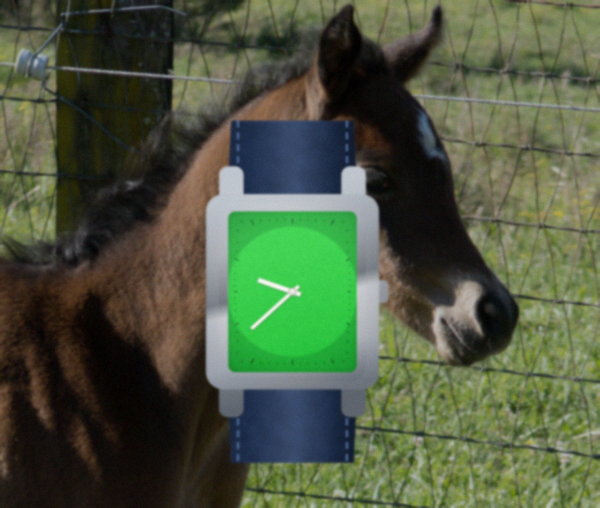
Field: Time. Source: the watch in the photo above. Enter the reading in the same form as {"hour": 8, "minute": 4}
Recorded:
{"hour": 9, "minute": 38}
